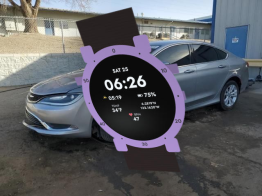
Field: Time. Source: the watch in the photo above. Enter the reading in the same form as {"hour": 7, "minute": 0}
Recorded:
{"hour": 6, "minute": 26}
